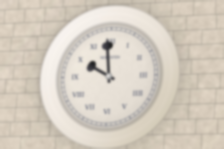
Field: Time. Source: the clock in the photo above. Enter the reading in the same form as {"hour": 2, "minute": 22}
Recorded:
{"hour": 9, "minute": 59}
